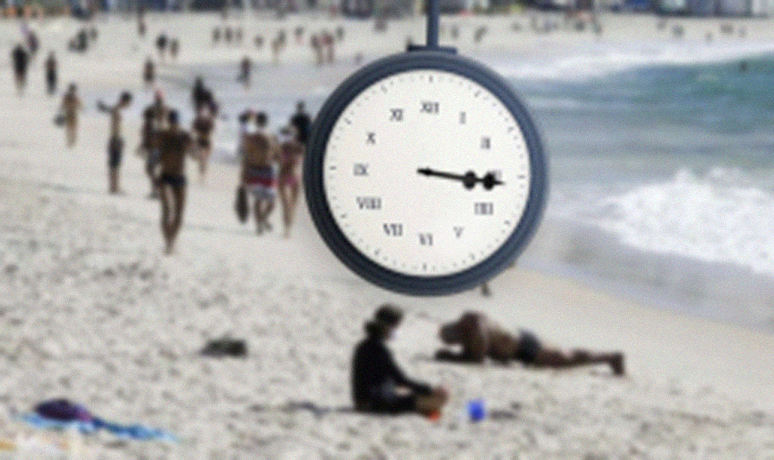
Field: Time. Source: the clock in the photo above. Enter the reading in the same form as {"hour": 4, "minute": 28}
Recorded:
{"hour": 3, "minute": 16}
